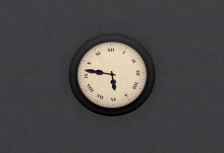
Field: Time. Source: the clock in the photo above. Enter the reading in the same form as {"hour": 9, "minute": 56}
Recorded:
{"hour": 5, "minute": 47}
